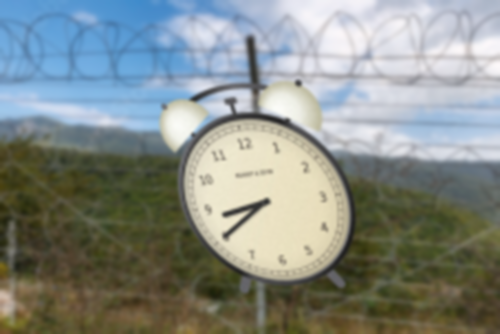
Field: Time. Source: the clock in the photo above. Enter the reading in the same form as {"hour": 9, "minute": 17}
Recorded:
{"hour": 8, "minute": 40}
